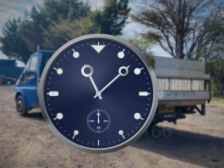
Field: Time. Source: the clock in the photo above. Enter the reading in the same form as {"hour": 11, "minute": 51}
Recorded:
{"hour": 11, "minute": 8}
